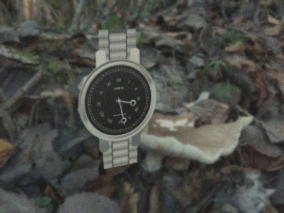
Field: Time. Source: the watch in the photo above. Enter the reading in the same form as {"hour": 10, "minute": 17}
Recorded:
{"hour": 3, "minute": 28}
